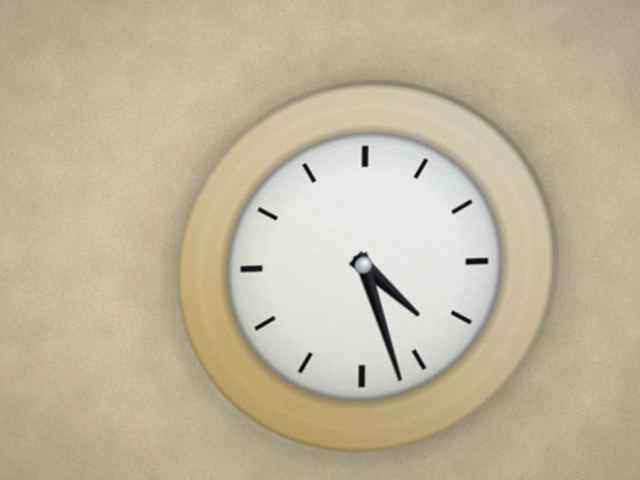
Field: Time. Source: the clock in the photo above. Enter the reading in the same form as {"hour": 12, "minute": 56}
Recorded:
{"hour": 4, "minute": 27}
